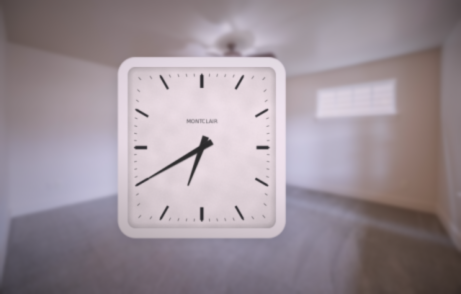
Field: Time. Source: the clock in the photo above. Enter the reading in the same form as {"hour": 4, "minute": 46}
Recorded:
{"hour": 6, "minute": 40}
